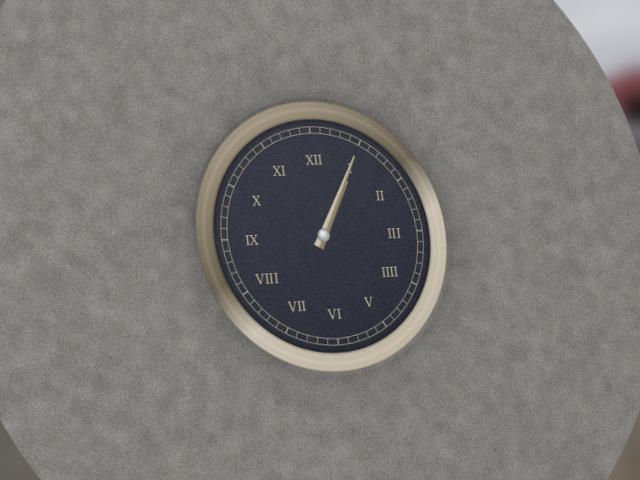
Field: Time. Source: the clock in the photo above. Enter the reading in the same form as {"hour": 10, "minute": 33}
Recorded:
{"hour": 1, "minute": 5}
